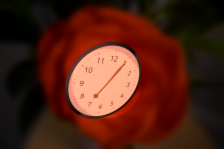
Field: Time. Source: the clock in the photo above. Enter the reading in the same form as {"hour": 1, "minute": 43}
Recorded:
{"hour": 7, "minute": 5}
